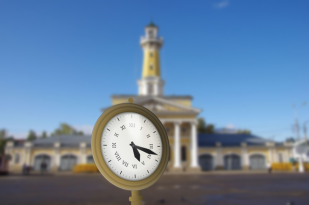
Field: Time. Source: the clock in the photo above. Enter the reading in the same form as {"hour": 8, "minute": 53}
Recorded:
{"hour": 5, "minute": 18}
